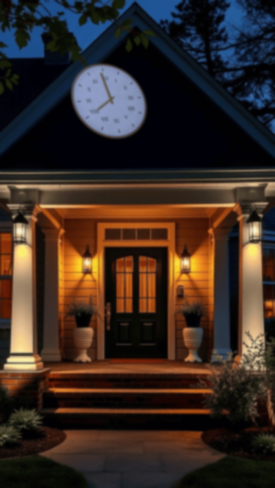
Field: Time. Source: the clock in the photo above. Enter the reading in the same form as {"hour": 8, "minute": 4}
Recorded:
{"hour": 7, "minute": 59}
